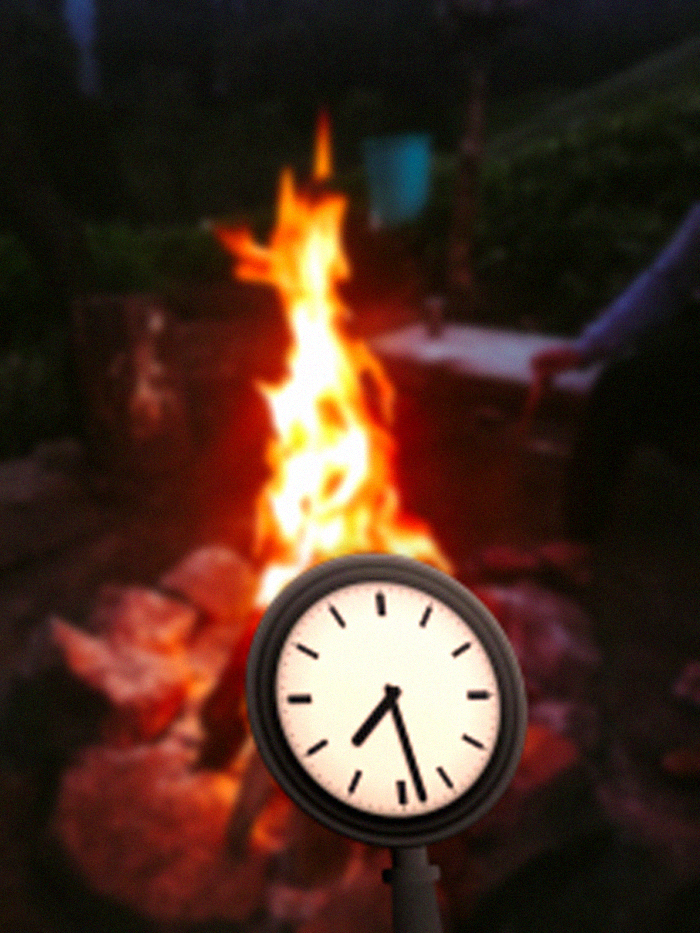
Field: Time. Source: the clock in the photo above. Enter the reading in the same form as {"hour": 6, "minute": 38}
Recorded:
{"hour": 7, "minute": 28}
